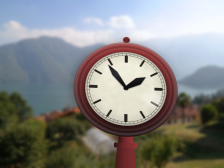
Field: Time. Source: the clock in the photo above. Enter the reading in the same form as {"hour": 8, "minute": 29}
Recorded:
{"hour": 1, "minute": 54}
